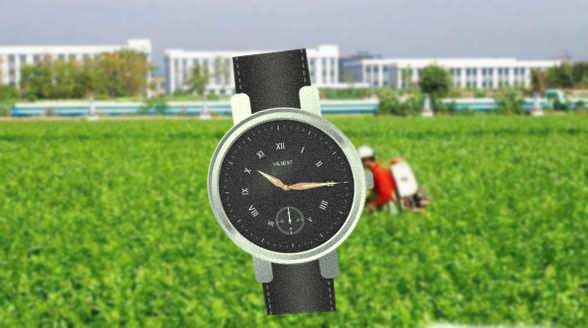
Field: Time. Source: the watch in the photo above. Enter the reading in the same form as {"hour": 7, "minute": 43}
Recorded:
{"hour": 10, "minute": 15}
